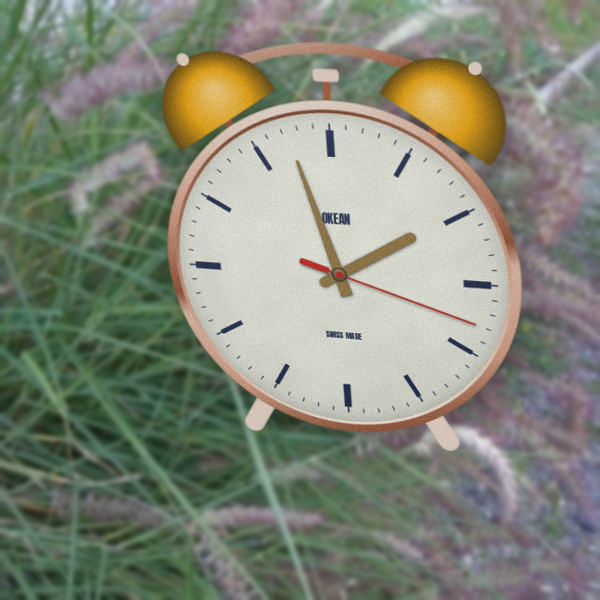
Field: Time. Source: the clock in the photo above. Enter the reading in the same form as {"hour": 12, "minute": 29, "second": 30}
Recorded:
{"hour": 1, "minute": 57, "second": 18}
